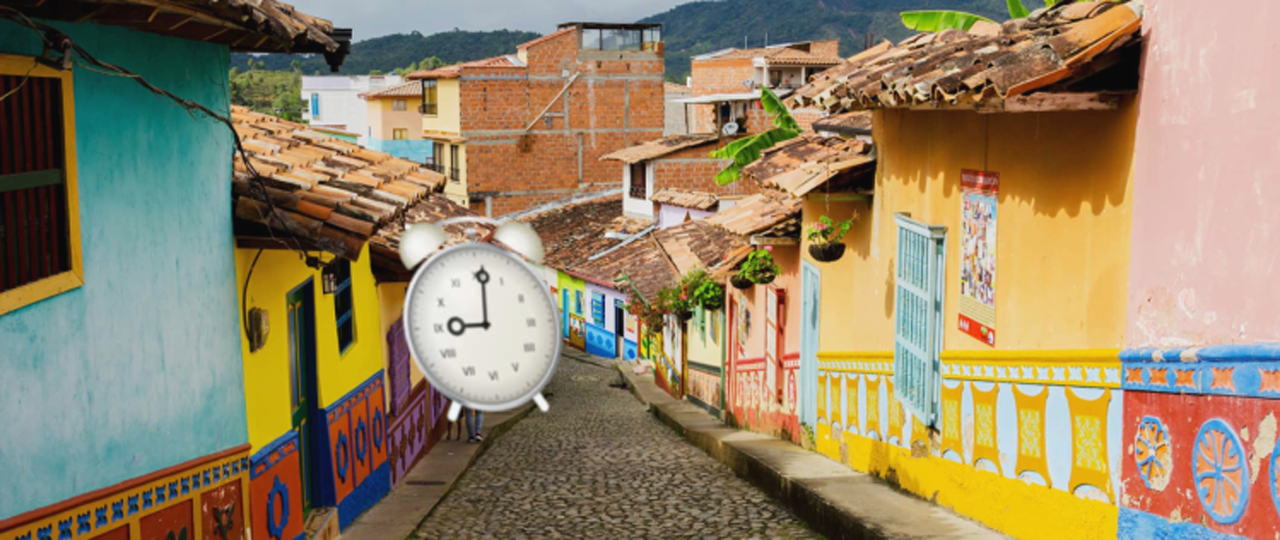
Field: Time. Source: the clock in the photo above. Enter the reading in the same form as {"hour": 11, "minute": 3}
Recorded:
{"hour": 9, "minute": 1}
